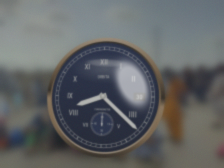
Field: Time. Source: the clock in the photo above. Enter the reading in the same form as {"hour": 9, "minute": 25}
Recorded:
{"hour": 8, "minute": 22}
